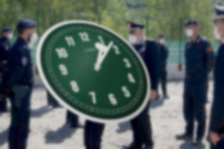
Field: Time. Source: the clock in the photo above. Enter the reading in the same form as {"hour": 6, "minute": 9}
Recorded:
{"hour": 1, "minute": 8}
